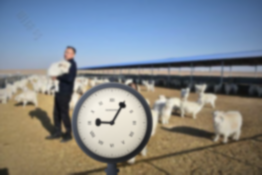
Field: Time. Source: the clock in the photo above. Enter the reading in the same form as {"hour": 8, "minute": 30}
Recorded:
{"hour": 9, "minute": 5}
